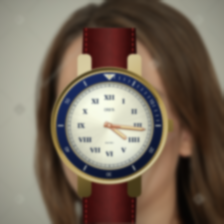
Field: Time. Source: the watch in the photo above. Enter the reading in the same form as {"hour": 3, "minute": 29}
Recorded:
{"hour": 4, "minute": 16}
